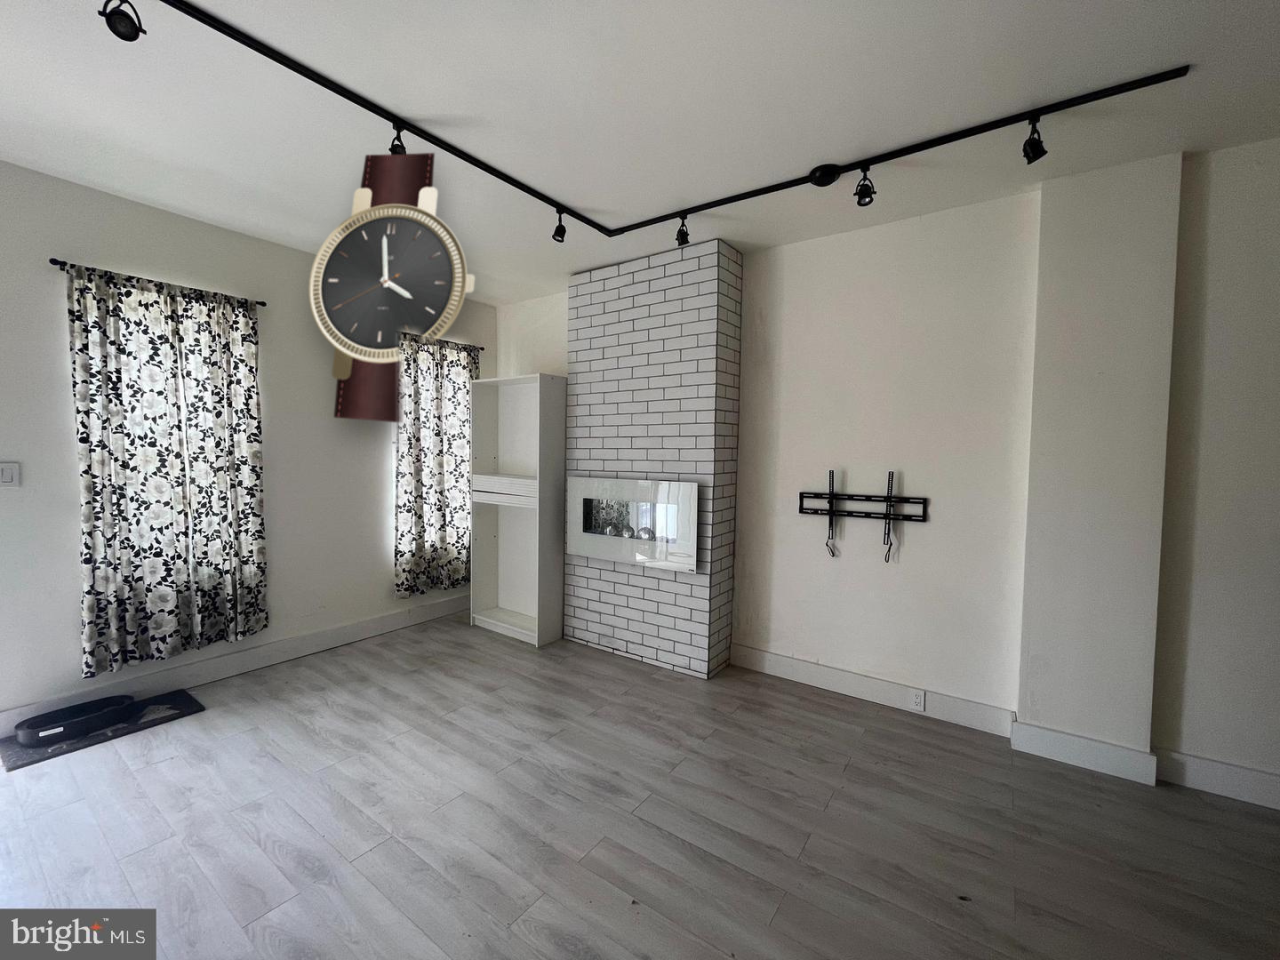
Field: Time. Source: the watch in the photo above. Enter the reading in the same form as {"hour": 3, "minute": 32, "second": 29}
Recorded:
{"hour": 3, "minute": 58, "second": 40}
